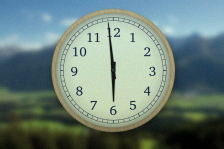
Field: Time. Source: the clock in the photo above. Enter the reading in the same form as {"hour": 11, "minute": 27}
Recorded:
{"hour": 5, "minute": 59}
